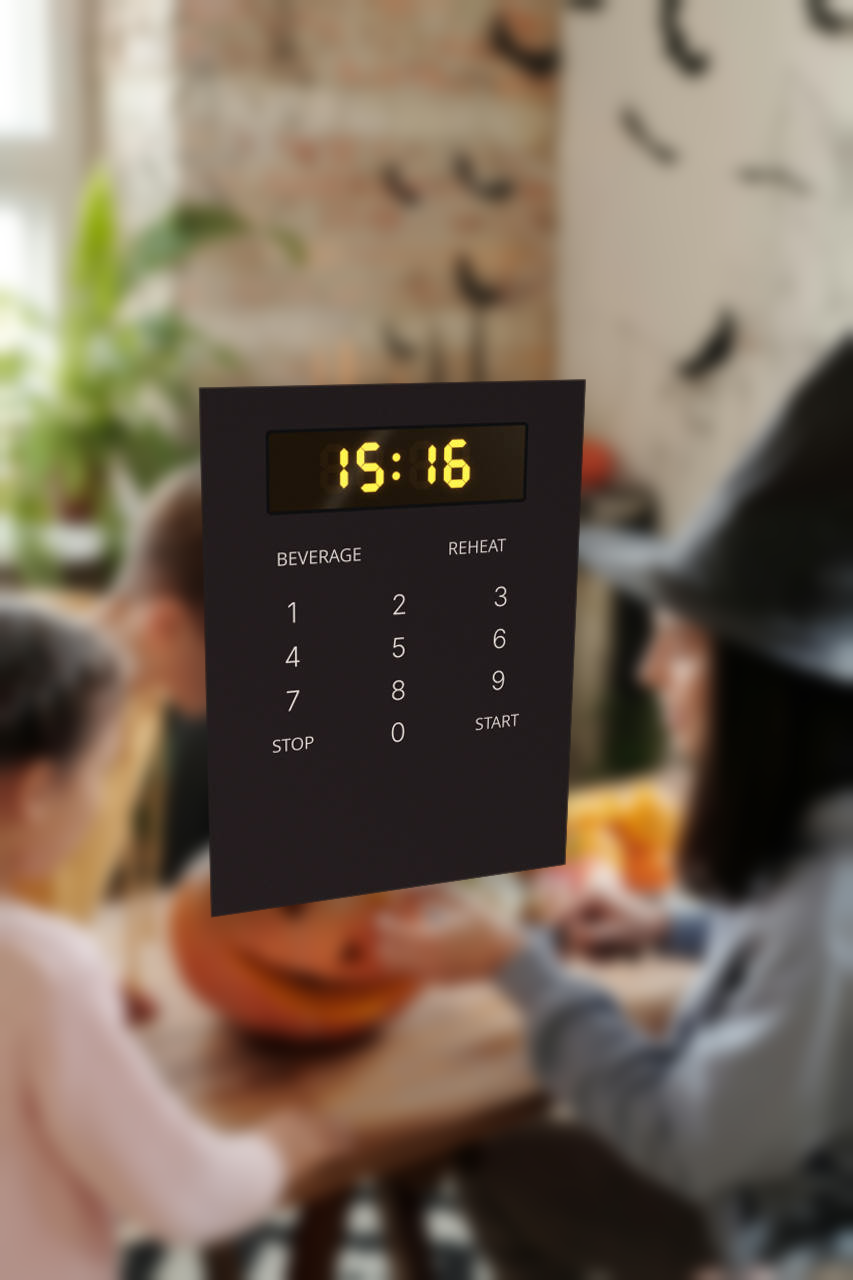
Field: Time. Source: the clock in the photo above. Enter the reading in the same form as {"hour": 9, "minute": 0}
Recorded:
{"hour": 15, "minute": 16}
